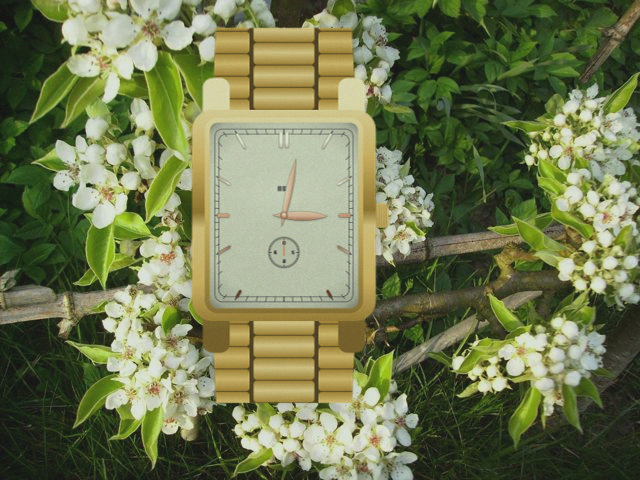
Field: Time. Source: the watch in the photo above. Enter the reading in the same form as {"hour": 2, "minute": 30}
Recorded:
{"hour": 3, "minute": 2}
